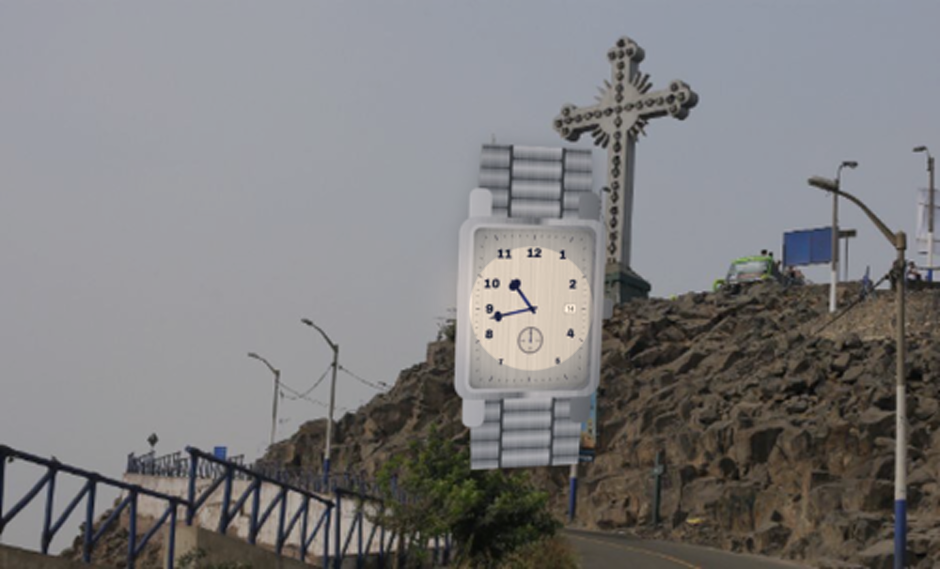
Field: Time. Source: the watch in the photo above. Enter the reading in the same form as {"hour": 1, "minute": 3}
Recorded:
{"hour": 10, "minute": 43}
